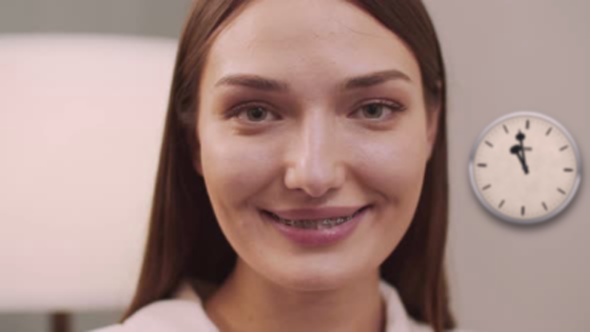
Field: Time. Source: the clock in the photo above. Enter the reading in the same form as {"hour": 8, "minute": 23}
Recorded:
{"hour": 10, "minute": 58}
